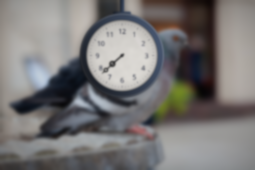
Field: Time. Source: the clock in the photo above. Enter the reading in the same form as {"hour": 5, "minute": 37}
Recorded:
{"hour": 7, "minute": 38}
